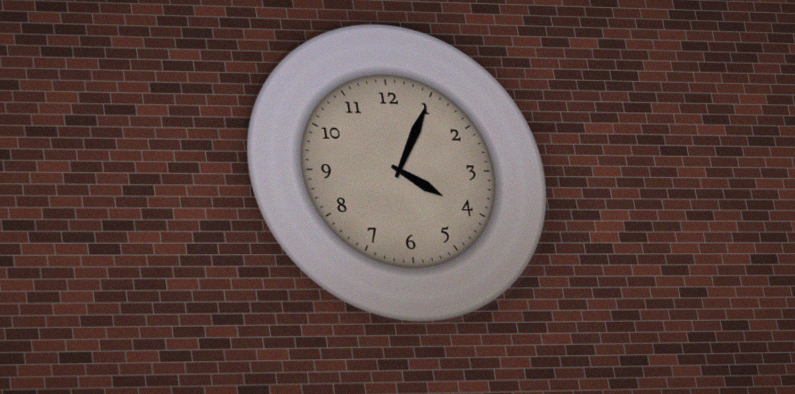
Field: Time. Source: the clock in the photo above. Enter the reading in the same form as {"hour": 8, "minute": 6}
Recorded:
{"hour": 4, "minute": 5}
